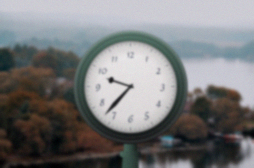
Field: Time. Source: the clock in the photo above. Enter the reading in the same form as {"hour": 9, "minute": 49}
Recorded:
{"hour": 9, "minute": 37}
